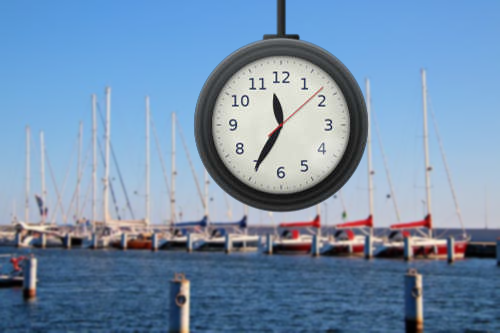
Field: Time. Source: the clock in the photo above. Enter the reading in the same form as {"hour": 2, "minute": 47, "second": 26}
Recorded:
{"hour": 11, "minute": 35, "second": 8}
